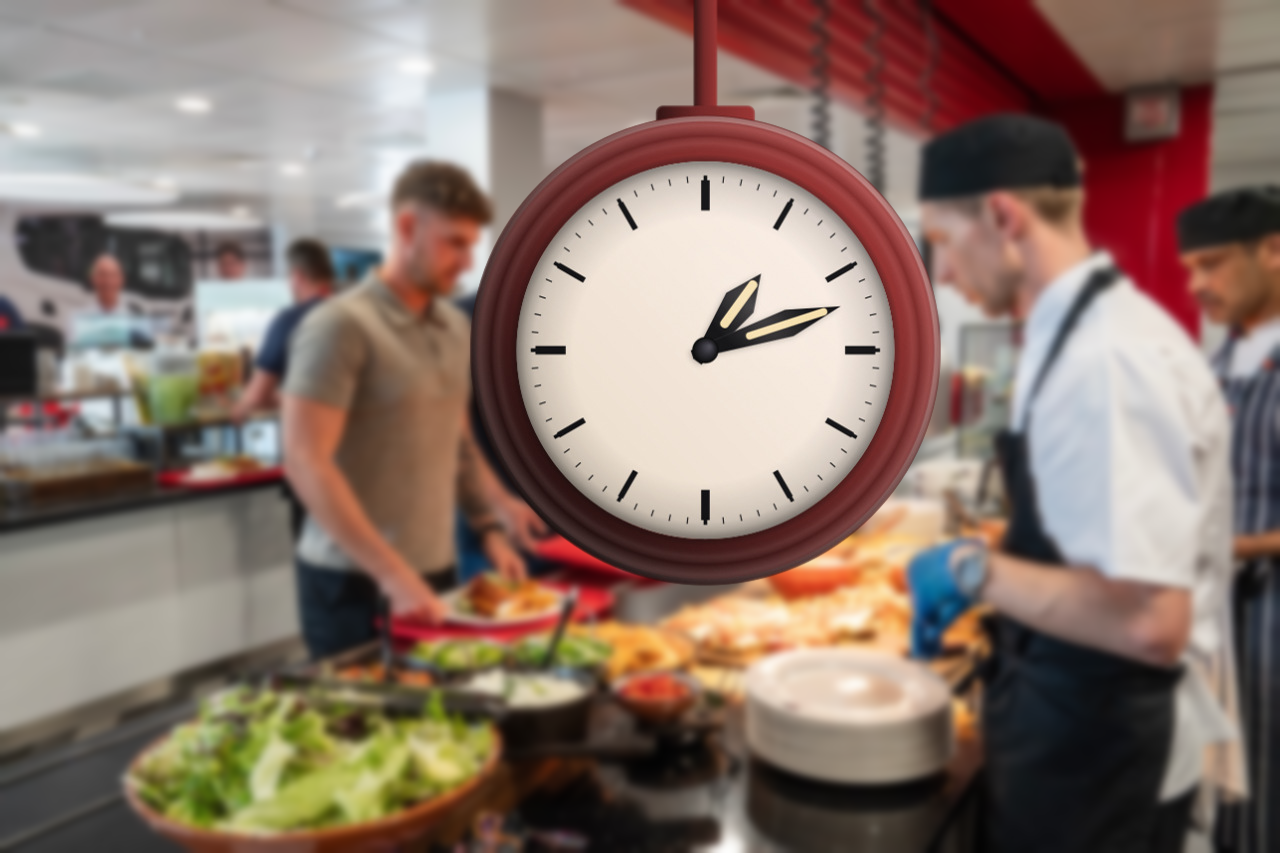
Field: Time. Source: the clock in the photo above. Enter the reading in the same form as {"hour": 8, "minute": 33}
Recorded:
{"hour": 1, "minute": 12}
